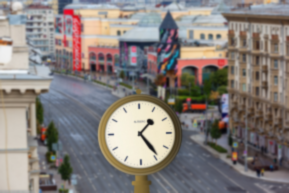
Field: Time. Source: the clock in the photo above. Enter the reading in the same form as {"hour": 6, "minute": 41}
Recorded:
{"hour": 1, "minute": 24}
